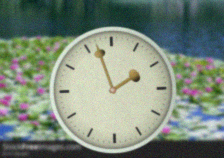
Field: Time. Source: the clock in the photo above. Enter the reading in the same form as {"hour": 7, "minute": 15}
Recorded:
{"hour": 1, "minute": 57}
